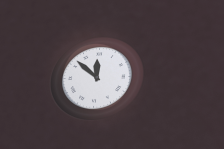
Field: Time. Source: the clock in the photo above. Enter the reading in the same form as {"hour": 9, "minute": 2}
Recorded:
{"hour": 11, "minute": 52}
